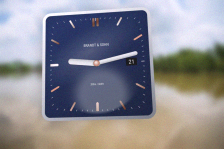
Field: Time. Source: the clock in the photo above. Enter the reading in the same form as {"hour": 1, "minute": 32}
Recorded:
{"hour": 9, "minute": 13}
